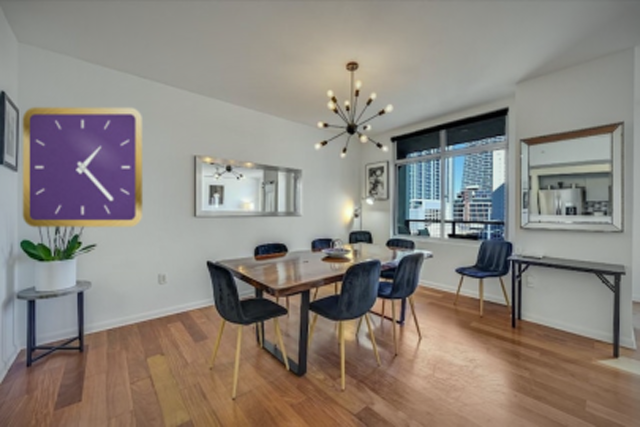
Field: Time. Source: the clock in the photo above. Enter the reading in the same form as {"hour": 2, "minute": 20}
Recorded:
{"hour": 1, "minute": 23}
